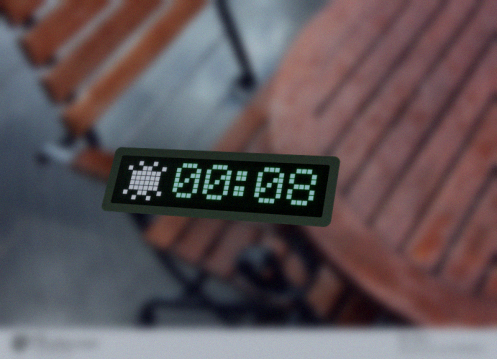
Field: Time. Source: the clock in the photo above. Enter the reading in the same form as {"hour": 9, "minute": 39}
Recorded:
{"hour": 0, "minute": 8}
